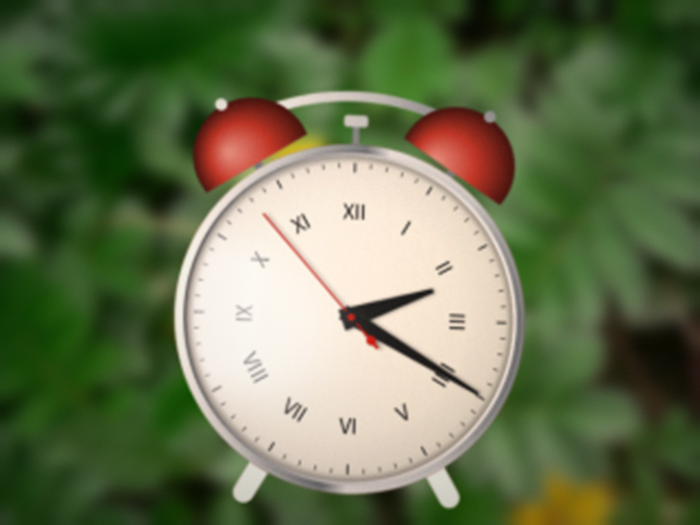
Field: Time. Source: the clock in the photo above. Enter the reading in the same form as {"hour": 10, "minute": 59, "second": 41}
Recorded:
{"hour": 2, "minute": 19, "second": 53}
